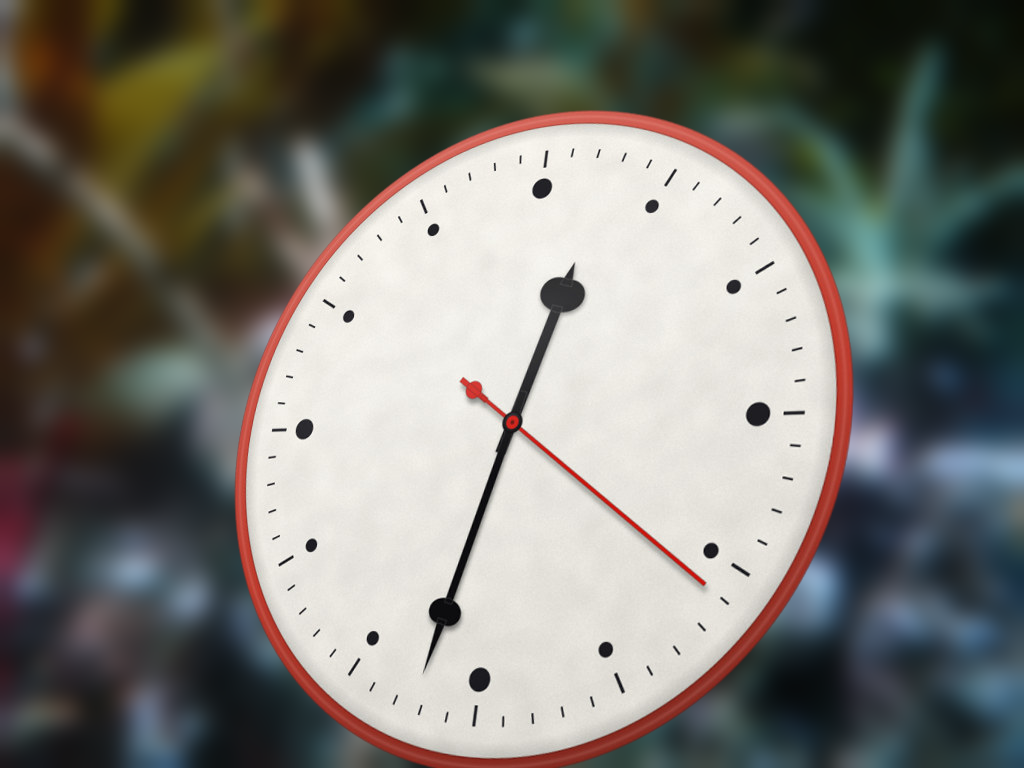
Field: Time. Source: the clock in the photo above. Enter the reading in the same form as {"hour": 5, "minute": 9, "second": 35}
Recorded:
{"hour": 12, "minute": 32, "second": 21}
